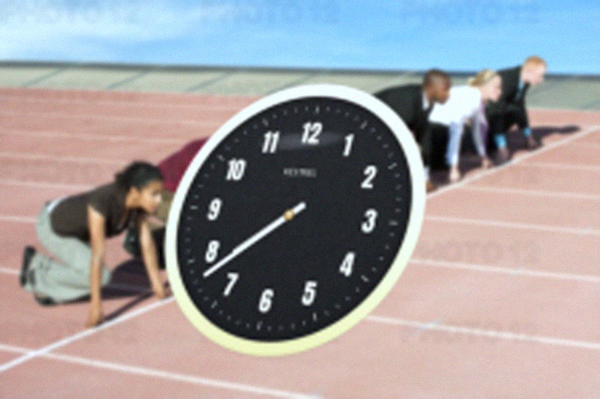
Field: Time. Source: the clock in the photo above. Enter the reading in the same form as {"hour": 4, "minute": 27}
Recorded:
{"hour": 7, "minute": 38}
